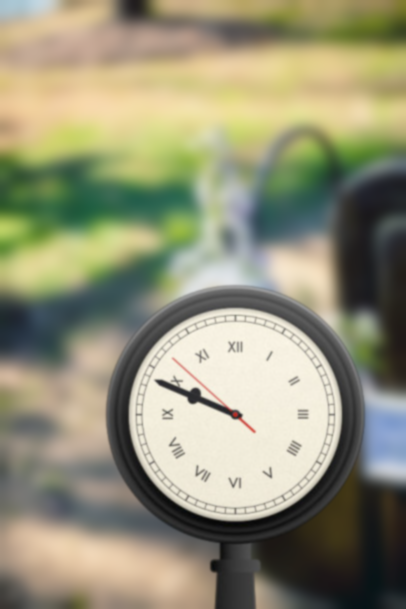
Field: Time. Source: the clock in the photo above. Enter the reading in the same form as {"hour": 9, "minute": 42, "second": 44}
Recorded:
{"hour": 9, "minute": 48, "second": 52}
